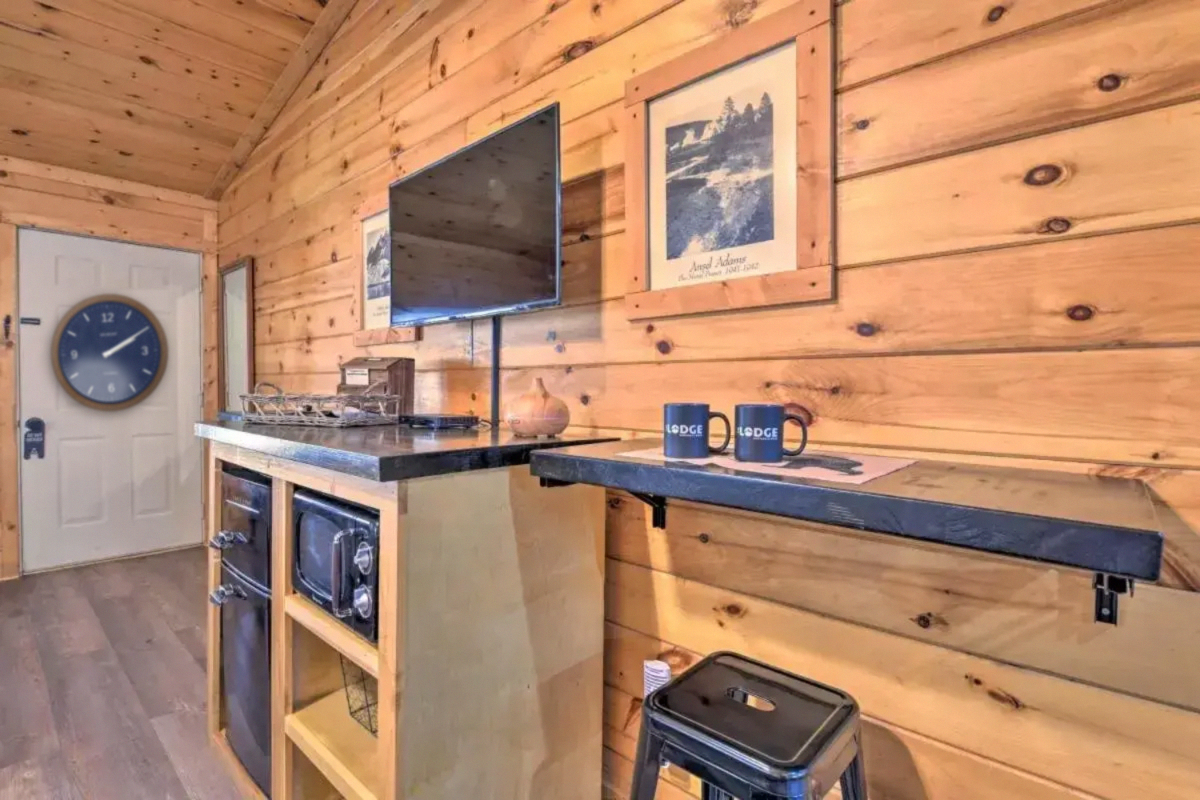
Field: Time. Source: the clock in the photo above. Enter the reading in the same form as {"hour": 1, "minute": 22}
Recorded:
{"hour": 2, "minute": 10}
